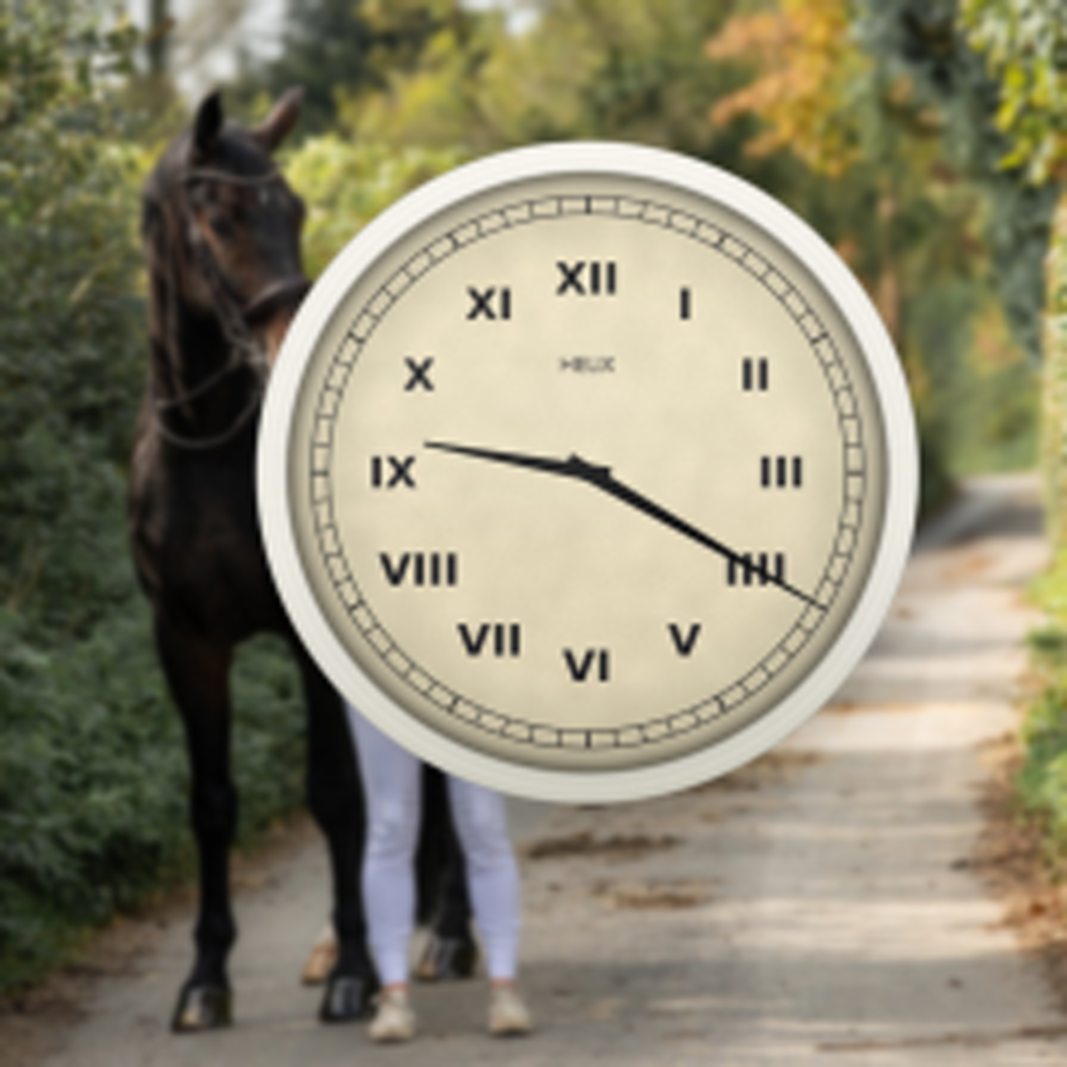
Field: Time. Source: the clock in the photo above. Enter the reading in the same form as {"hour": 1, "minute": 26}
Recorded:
{"hour": 9, "minute": 20}
